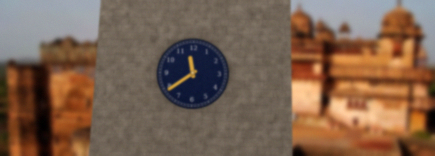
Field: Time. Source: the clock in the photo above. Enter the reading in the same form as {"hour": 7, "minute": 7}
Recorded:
{"hour": 11, "minute": 39}
